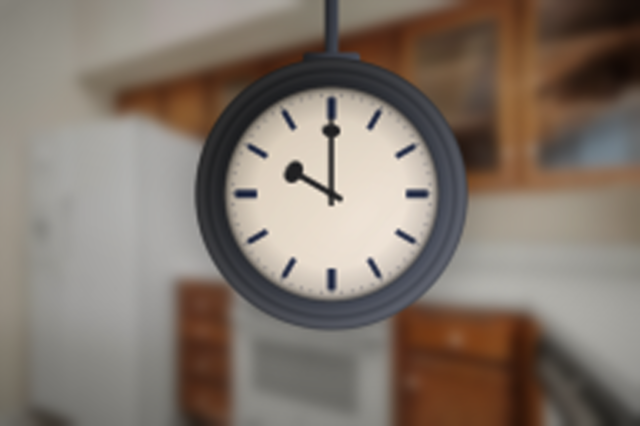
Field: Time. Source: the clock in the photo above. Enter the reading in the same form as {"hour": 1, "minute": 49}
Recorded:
{"hour": 10, "minute": 0}
